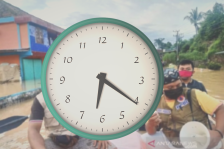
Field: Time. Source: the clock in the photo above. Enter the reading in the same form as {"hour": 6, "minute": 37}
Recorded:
{"hour": 6, "minute": 21}
